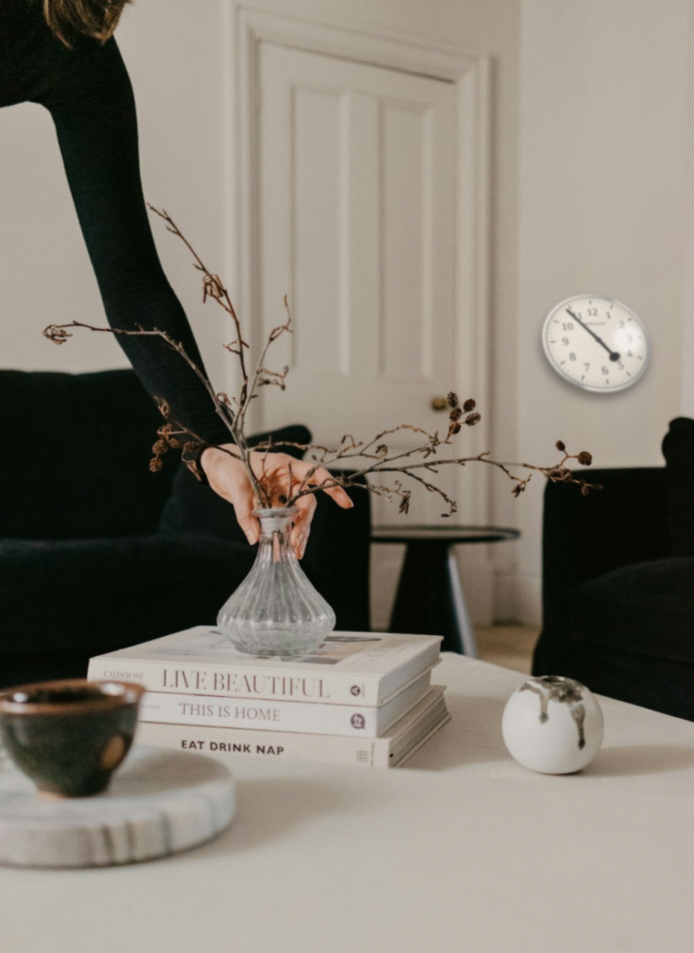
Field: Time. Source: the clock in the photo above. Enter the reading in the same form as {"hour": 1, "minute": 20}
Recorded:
{"hour": 4, "minute": 54}
